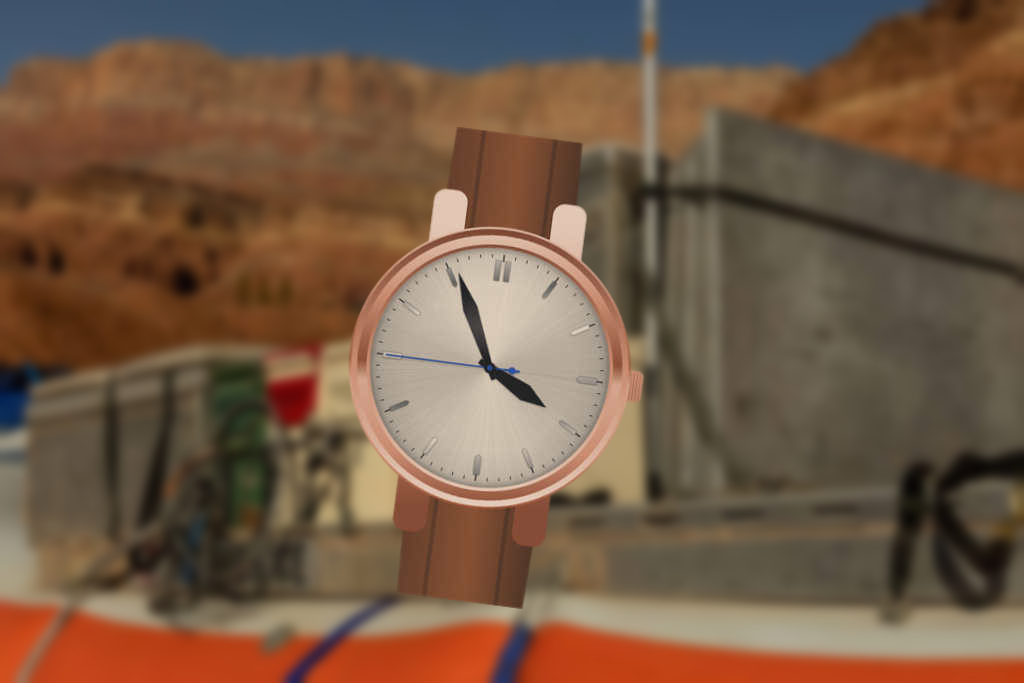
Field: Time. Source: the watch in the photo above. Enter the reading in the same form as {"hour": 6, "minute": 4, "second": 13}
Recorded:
{"hour": 3, "minute": 55, "second": 45}
